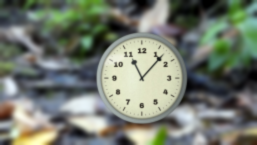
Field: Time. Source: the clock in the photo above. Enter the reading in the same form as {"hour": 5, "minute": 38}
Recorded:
{"hour": 11, "minute": 7}
